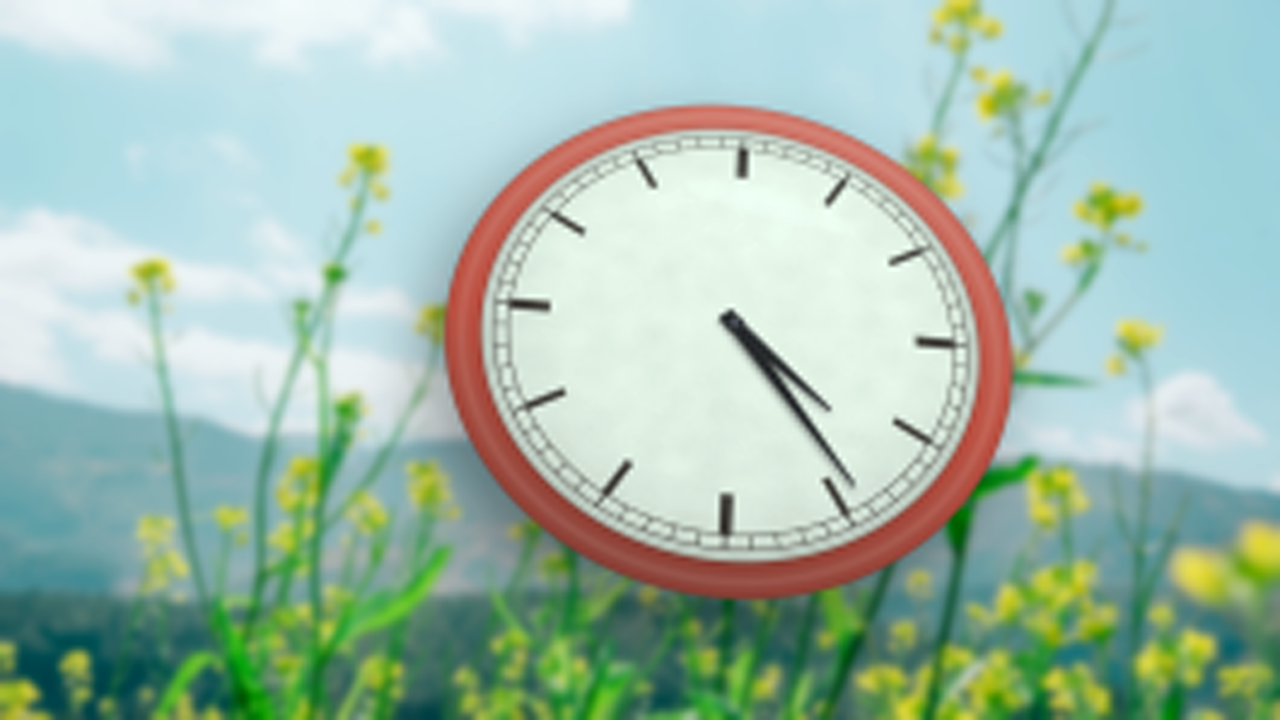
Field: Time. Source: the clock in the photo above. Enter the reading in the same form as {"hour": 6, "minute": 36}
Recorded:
{"hour": 4, "minute": 24}
